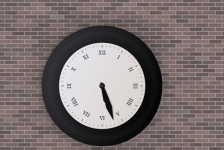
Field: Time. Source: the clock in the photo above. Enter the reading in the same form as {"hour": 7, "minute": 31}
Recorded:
{"hour": 5, "minute": 27}
